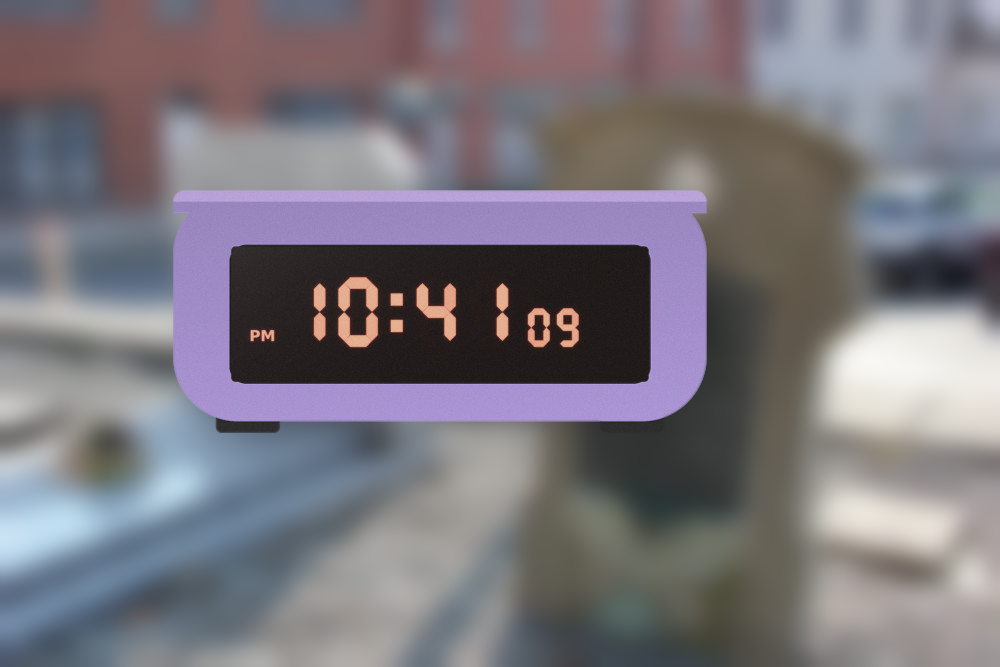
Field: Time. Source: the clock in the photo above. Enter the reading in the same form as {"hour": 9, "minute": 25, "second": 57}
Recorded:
{"hour": 10, "minute": 41, "second": 9}
